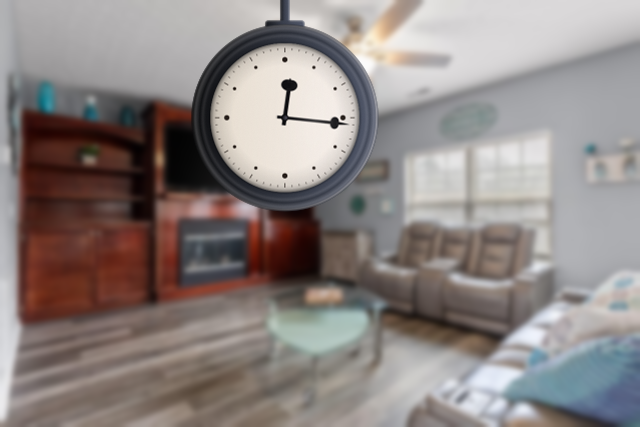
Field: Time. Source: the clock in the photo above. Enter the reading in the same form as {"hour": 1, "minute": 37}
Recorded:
{"hour": 12, "minute": 16}
